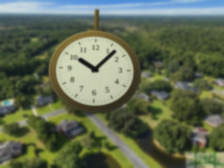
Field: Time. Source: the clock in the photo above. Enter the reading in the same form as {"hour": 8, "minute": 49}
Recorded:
{"hour": 10, "minute": 7}
